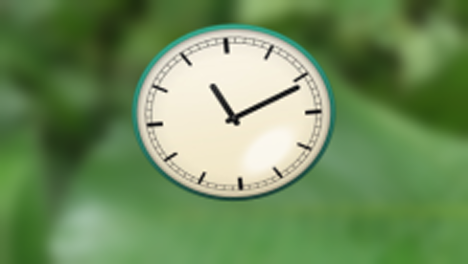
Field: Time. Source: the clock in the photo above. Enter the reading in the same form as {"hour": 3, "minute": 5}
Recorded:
{"hour": 11, "minute": 11}
